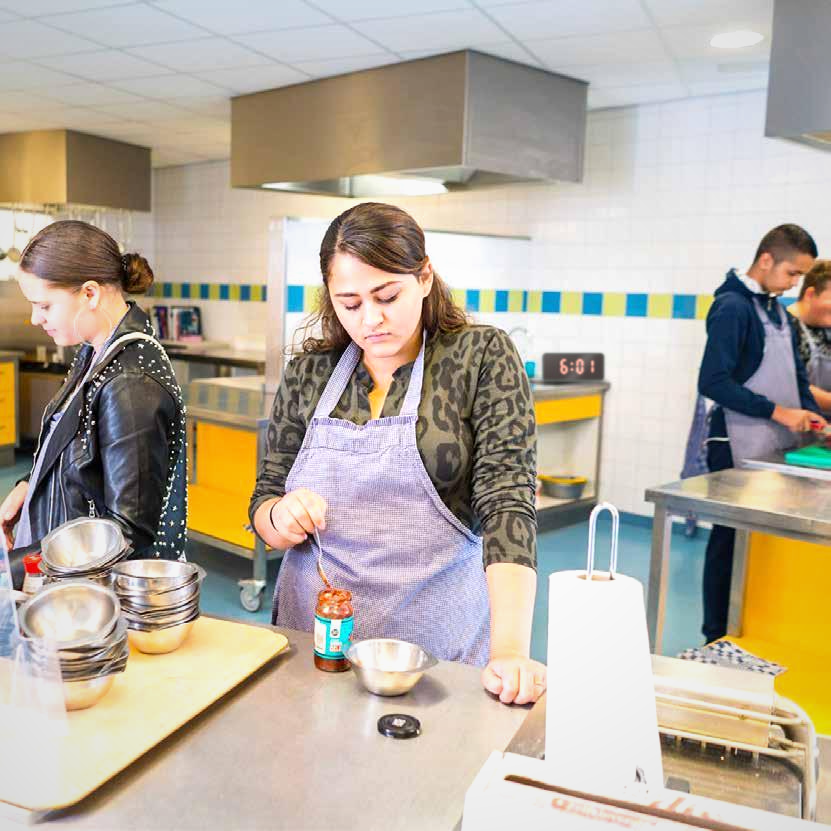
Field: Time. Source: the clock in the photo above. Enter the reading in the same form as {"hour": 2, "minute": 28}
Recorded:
{"hour": 6, "minute": 1}
